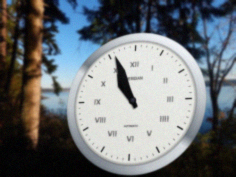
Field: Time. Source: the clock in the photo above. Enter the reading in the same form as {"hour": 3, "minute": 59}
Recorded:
{"hour": 10, "minute": 56}
